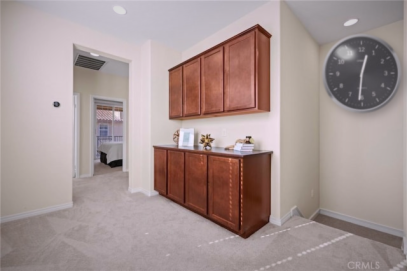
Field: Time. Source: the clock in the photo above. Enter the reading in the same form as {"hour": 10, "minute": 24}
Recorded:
{"hour": 12, "minute": 31}
